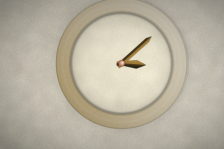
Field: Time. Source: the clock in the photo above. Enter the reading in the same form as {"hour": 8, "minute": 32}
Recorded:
{"hour": 3, "minute": 8}
